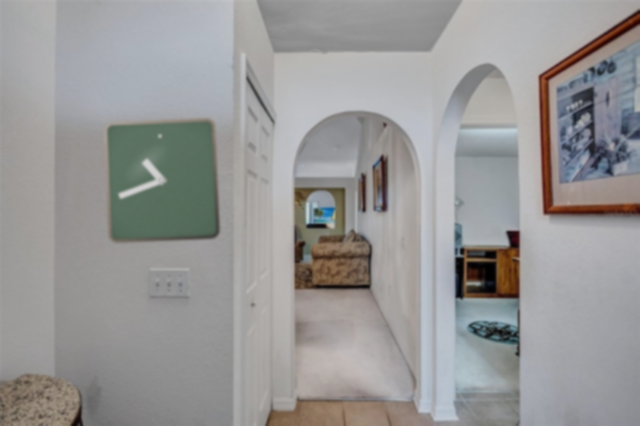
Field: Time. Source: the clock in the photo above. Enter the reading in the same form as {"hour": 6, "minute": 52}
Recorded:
{"hour": 10, "minute": 42}
